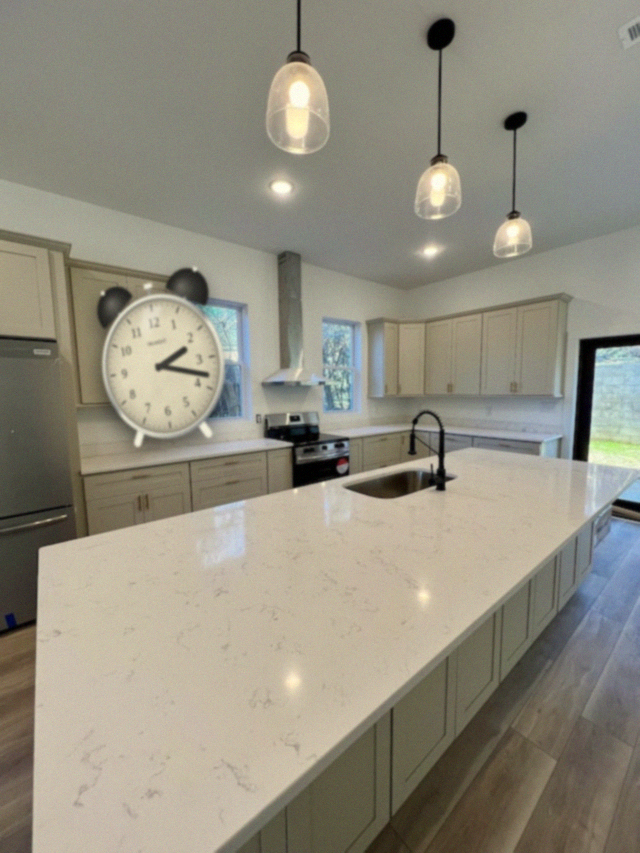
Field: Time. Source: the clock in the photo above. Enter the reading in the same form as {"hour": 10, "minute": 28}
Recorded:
{"hour": 2, "minute": 18}
